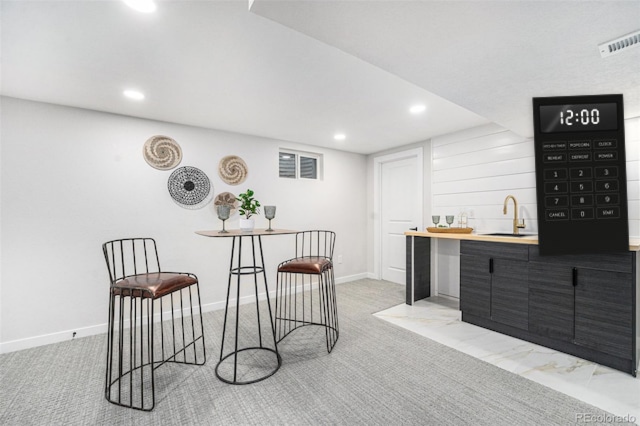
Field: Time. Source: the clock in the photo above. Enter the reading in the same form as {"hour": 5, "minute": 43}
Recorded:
{"hour": 12, "minute": 0}
